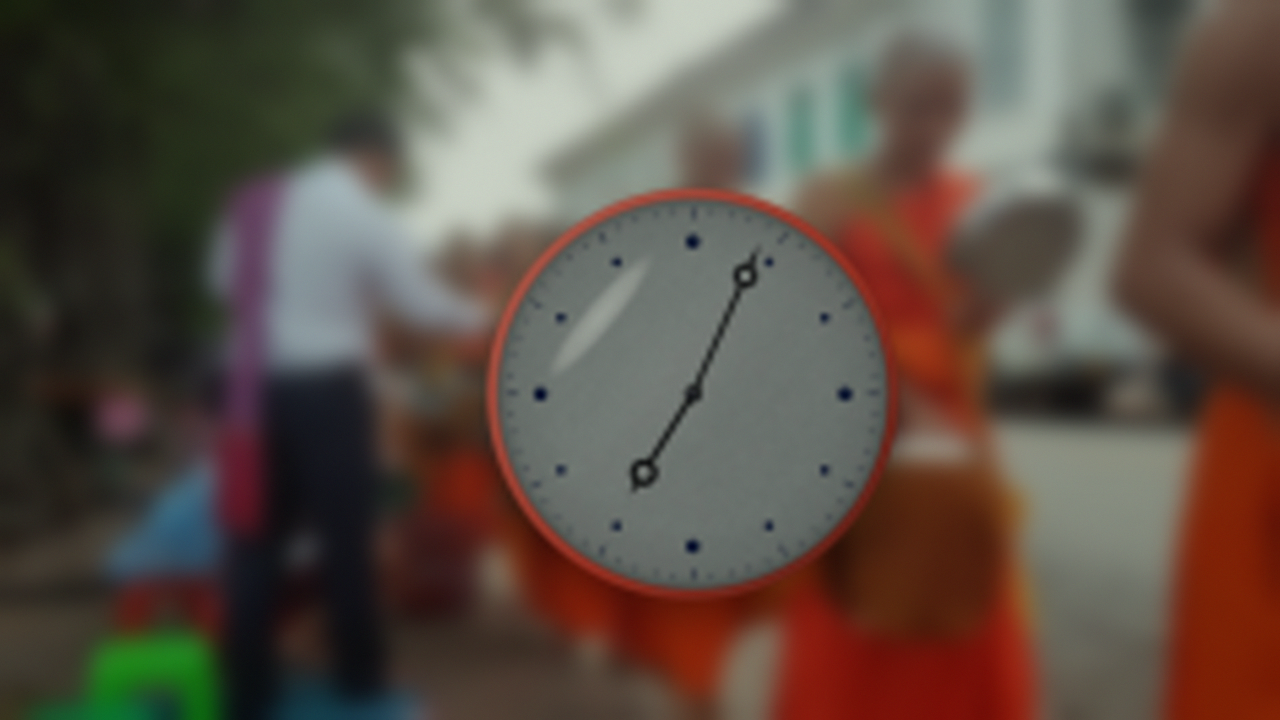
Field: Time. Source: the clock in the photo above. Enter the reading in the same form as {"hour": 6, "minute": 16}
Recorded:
{"hour": 7, "minute": 4}
